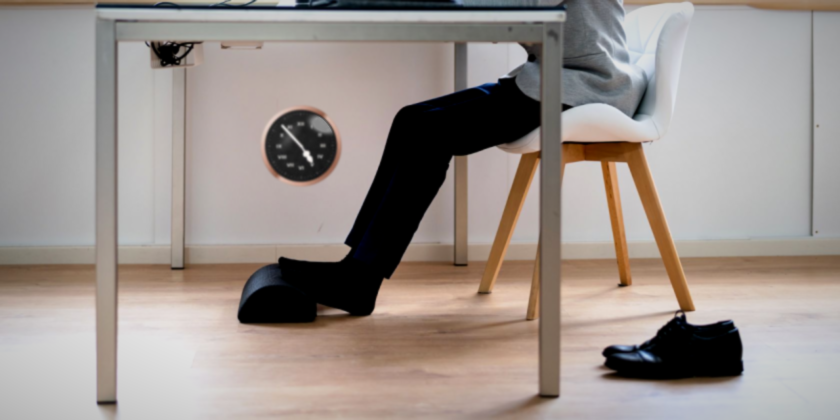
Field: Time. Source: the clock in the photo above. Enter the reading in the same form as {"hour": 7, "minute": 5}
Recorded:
{"hour": 4, "minute": 53}
